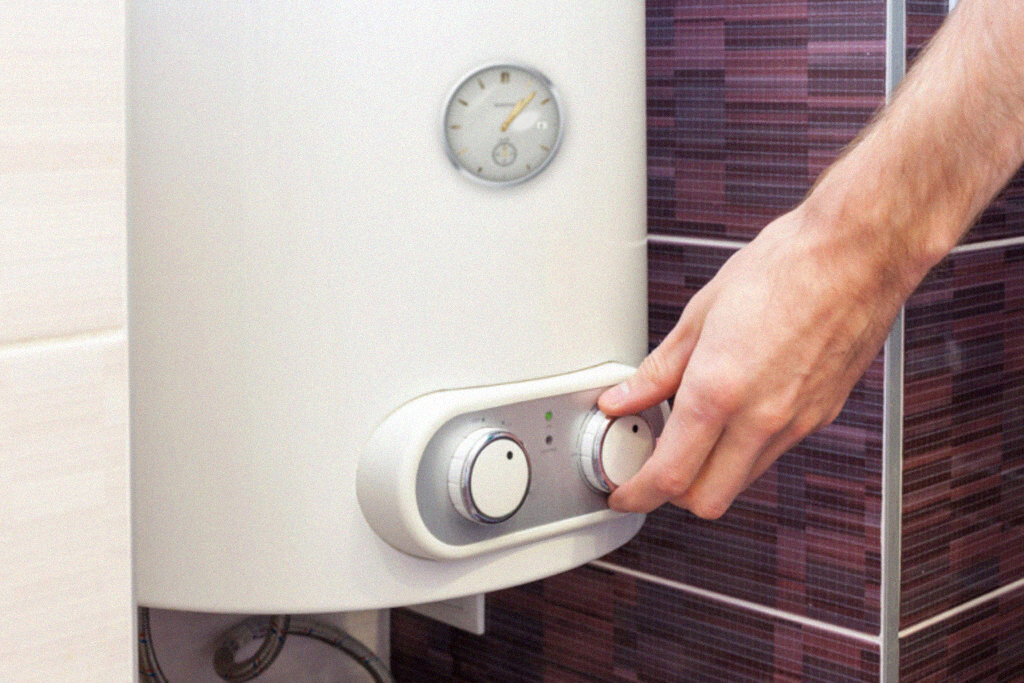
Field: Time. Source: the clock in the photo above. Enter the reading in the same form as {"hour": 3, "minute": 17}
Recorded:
{"hour": 1, "minute": 7}
